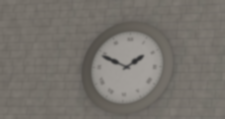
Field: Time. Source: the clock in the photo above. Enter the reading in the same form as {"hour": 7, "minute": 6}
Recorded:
{"hour": 1, "minute": 49}
